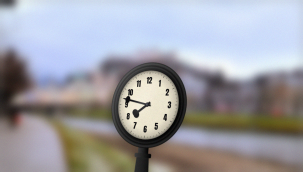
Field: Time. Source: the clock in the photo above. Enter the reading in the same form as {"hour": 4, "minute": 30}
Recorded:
{"hour": 7, "minute": 47}
